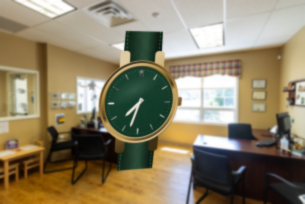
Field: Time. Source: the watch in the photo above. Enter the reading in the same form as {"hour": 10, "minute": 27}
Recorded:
{"hour": 7, "minute": 33}
